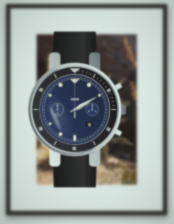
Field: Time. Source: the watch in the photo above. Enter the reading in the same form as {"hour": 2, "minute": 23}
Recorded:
{"hour": 2, "minute": 10}
